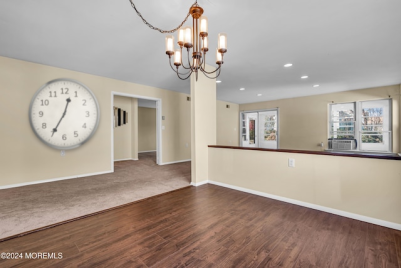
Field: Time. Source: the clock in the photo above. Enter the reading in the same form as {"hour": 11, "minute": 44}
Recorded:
{"hour": 12, "minute": 35}
